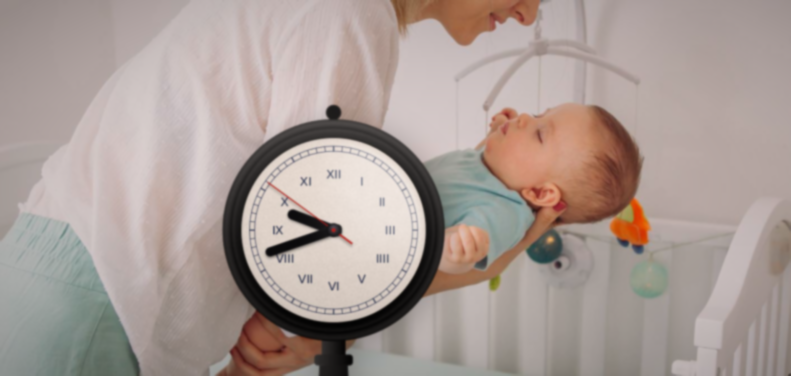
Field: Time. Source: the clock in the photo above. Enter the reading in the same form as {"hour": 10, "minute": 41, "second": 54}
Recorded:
{"hour": 9, "minute": 41, "second": 51}
